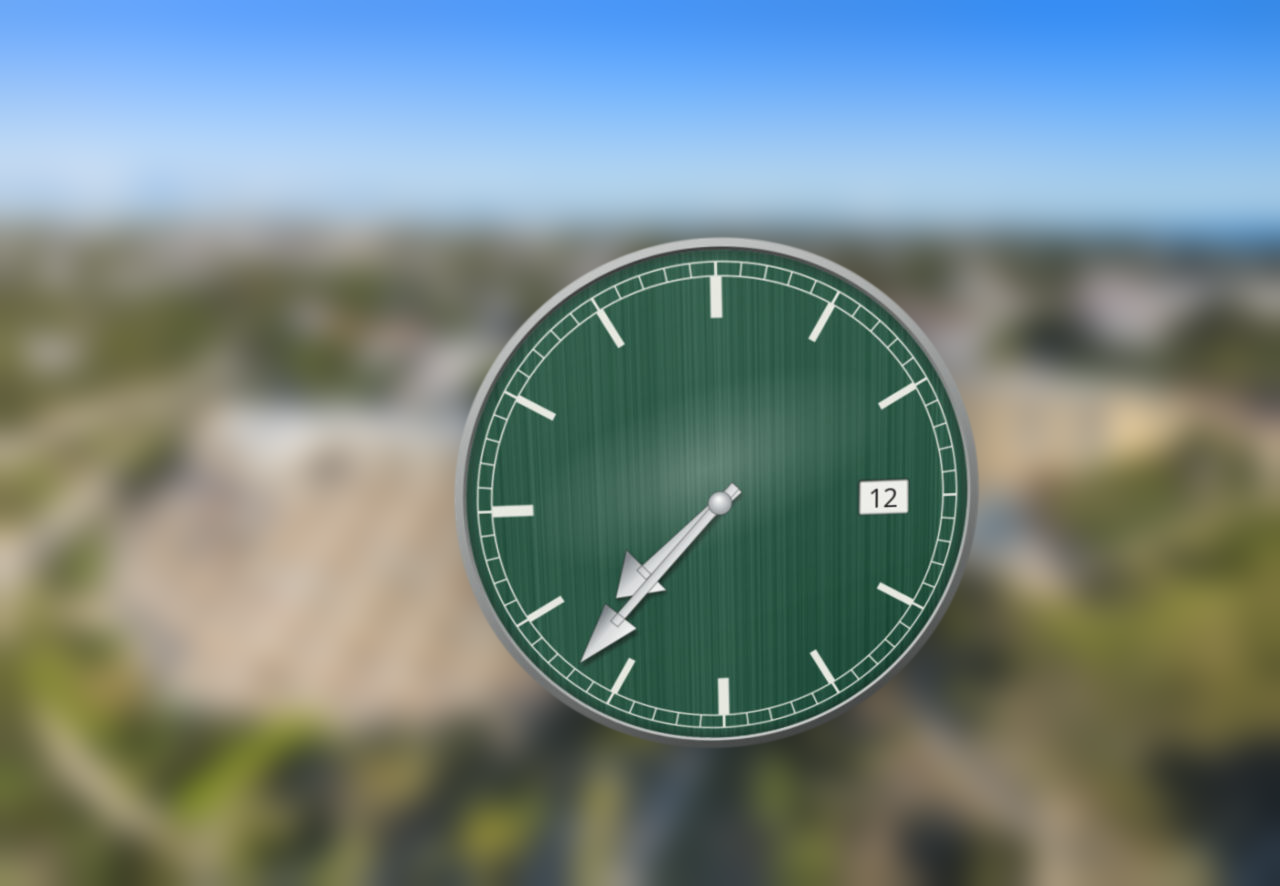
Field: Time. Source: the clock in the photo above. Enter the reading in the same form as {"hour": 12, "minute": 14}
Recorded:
{"hour": 7, "minute": 37}
